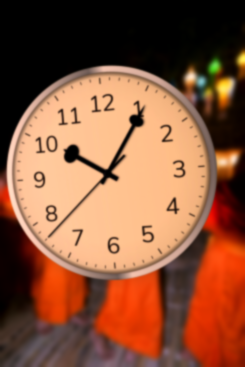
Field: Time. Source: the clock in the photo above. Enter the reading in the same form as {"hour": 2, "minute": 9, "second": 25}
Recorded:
{"hour": 10, "minute": 5, "second": 38}
